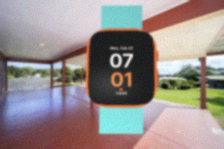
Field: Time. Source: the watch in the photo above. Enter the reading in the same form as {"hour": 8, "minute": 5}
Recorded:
{"hour": 7, "minute": 1}
